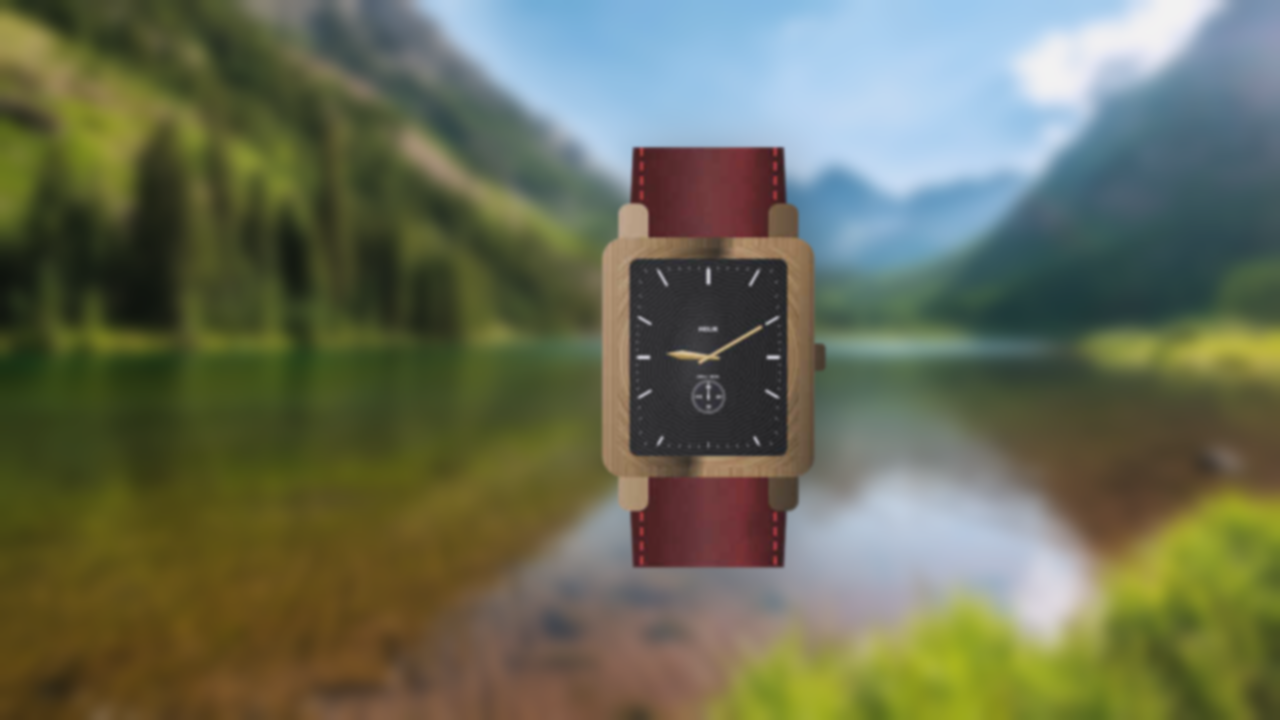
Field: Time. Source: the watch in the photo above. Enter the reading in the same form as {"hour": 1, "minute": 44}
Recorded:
{"hour": 9, "minute": 10}
